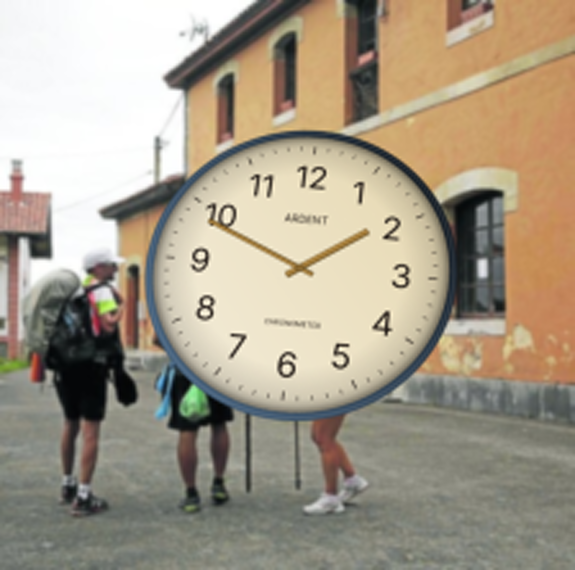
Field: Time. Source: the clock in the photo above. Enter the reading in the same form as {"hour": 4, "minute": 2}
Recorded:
{"hour": 1, "minute": 49}
